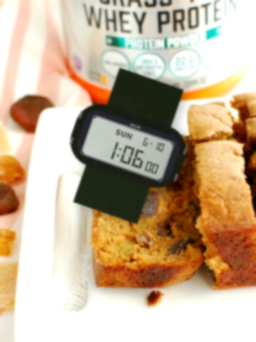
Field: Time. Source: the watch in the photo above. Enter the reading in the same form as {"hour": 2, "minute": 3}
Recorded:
{"hour": 1, "minute": 6}
